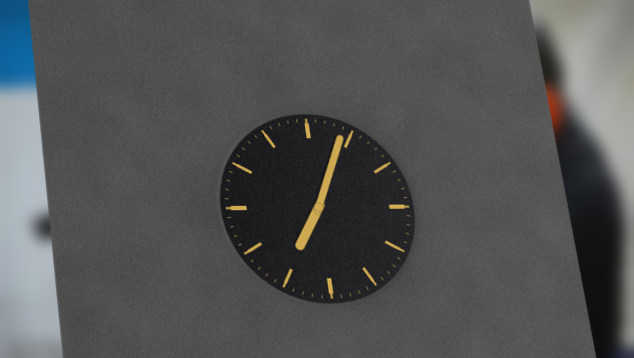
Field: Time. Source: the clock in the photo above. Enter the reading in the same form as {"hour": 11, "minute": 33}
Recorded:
{"hour": 7, "minute": 4}
